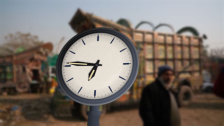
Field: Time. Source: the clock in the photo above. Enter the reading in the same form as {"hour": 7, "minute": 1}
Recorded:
{"hour": 6, "minute": 46}
